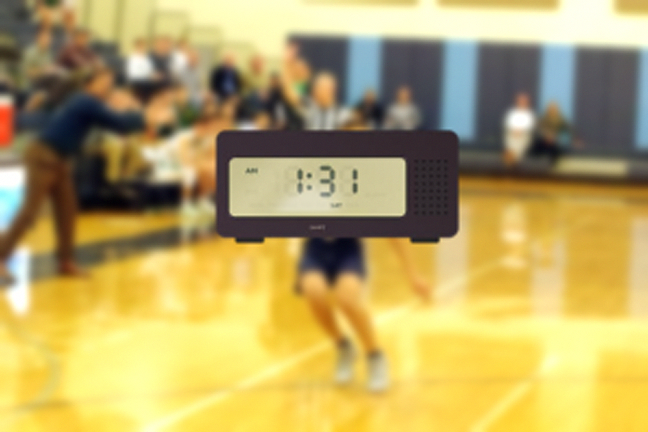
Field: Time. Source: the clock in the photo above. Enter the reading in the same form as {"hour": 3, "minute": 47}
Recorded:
{"hour": 1, "minute": 31}
